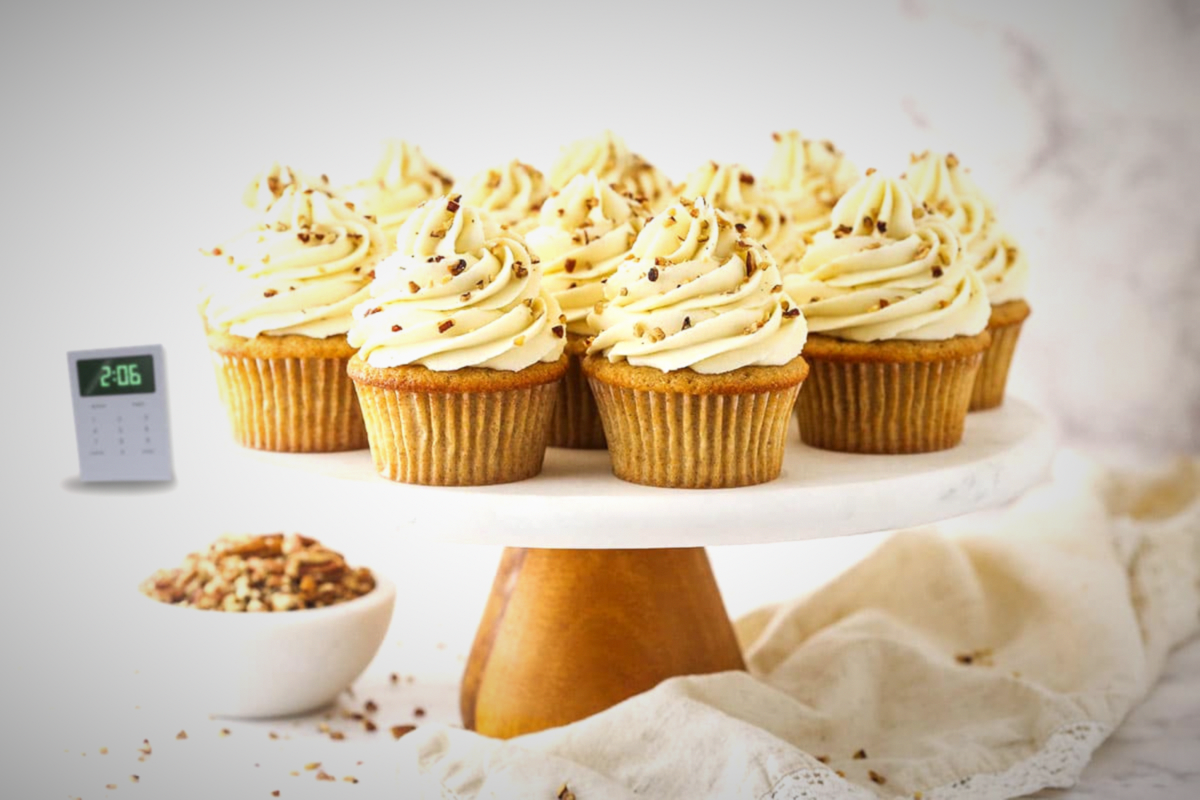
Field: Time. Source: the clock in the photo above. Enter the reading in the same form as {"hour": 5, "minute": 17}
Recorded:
{"hour": 2, "minute": 6}
